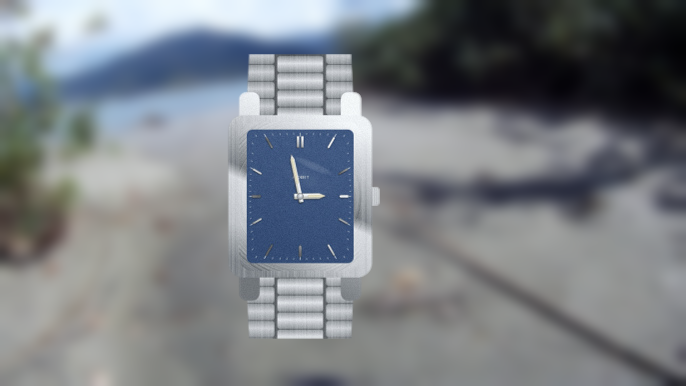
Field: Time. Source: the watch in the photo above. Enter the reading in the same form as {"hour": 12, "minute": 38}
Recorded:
{"hour": 2, "minute": 58}
